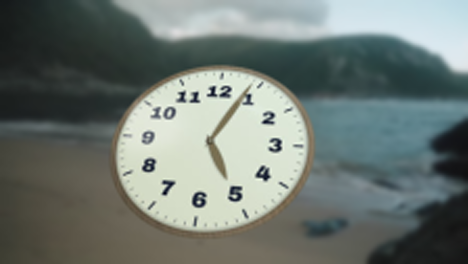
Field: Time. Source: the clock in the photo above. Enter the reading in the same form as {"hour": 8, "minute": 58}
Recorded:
{"hour": 5, "minute": 4}
